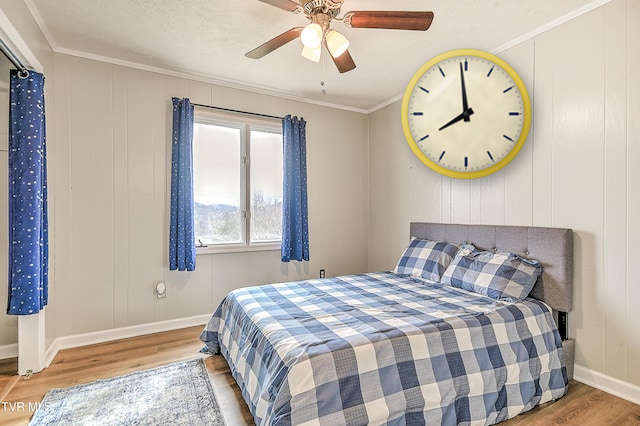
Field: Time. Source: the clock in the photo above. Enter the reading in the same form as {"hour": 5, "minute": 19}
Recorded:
{"hour": 7, "minute": 59}
